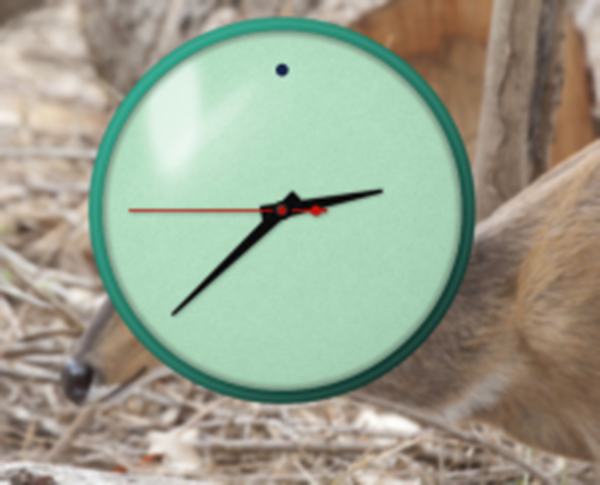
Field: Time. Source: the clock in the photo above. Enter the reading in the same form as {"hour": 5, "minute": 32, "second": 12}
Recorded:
{"hour": 2, "minute": 37, "second": 45}
